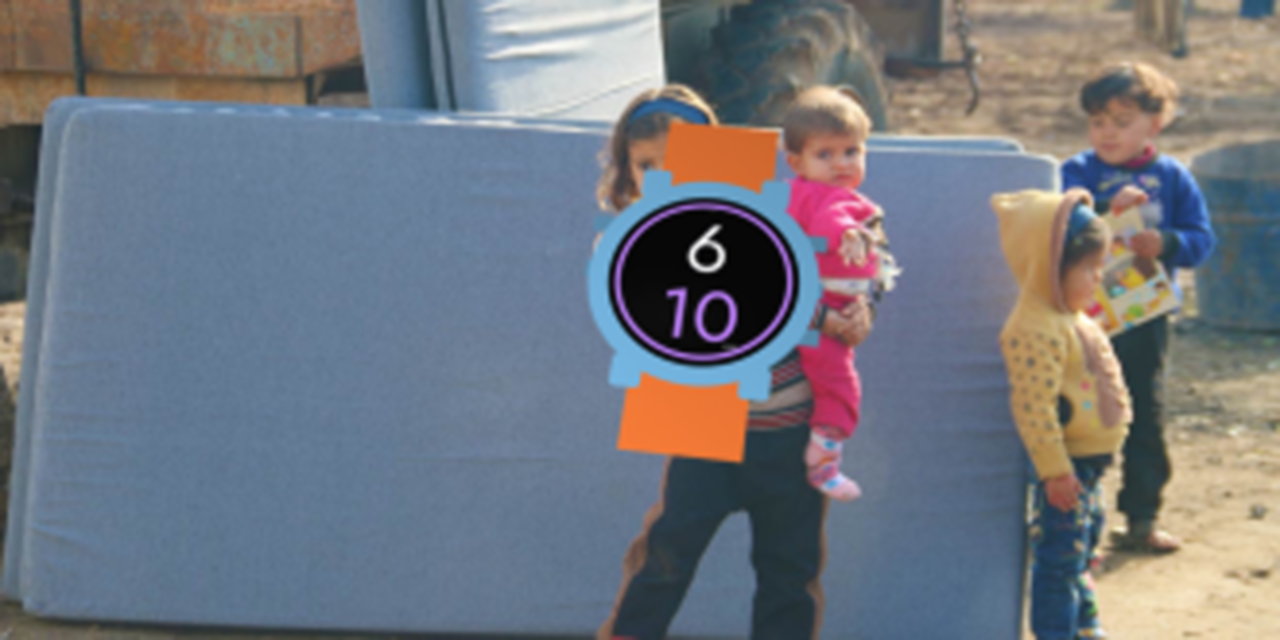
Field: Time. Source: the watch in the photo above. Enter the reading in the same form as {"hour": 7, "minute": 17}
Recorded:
{"hour": 6, "minute": 10}
